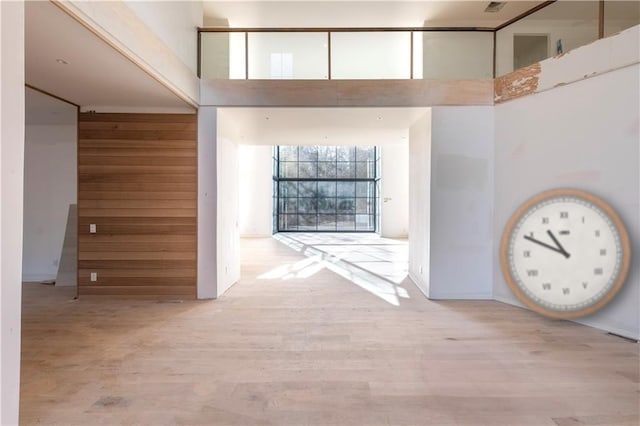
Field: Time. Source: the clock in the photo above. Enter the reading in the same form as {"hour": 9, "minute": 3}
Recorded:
{"hour": 10, "minute": 49}
